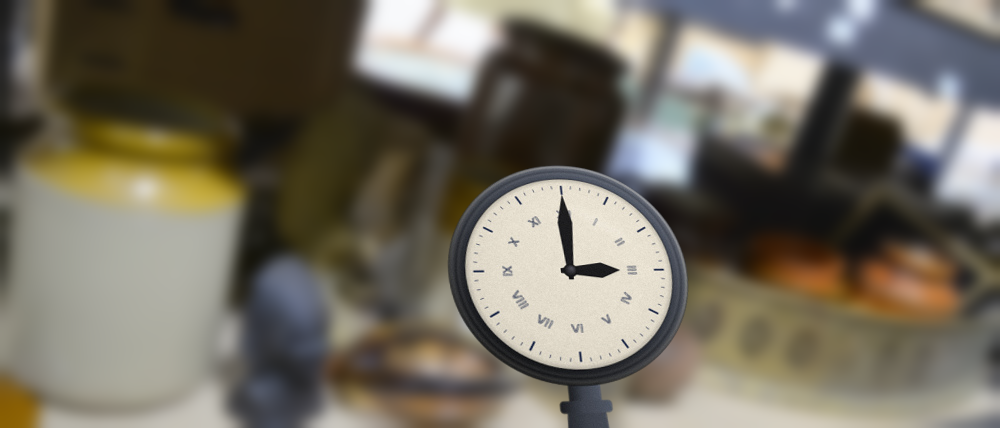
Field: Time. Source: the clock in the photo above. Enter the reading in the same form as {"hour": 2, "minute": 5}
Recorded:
{"hour": 3, "minute": 0}
